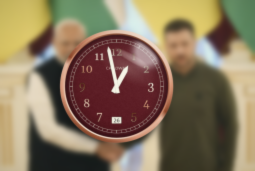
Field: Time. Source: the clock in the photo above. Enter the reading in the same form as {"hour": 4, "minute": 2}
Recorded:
{"hour": 12, "minute": 58}
